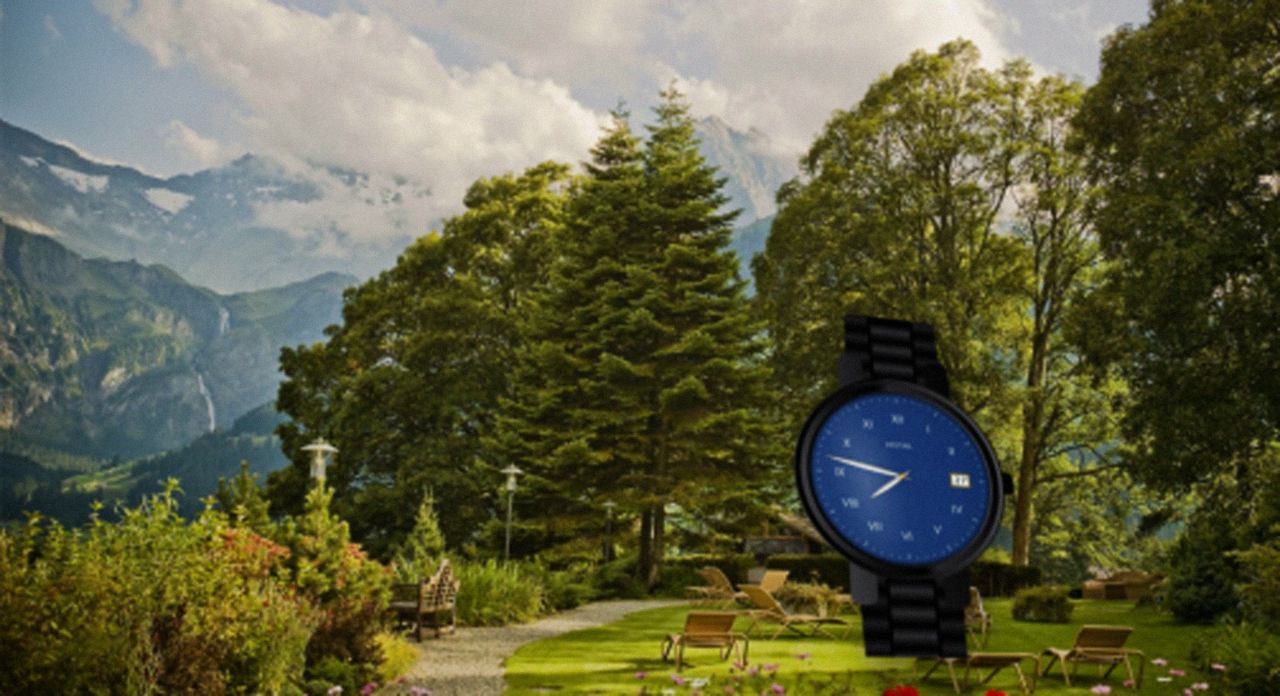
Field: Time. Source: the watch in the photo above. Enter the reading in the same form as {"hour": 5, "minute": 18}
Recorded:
{"hour": 7, "minute": 47}
